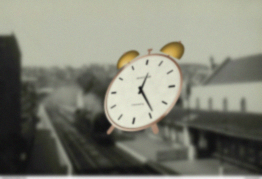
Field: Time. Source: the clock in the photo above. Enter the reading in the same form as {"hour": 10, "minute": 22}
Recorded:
{"hour": 12, "minute": 24}
